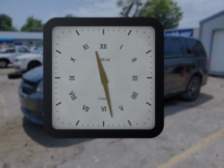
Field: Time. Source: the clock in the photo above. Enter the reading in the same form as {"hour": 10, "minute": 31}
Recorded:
{"hour": 11, "minute": 28}
